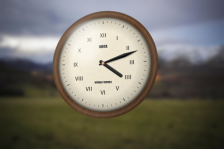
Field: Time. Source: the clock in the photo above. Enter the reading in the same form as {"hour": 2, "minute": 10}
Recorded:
{"hour": 4, "minute": 12}
